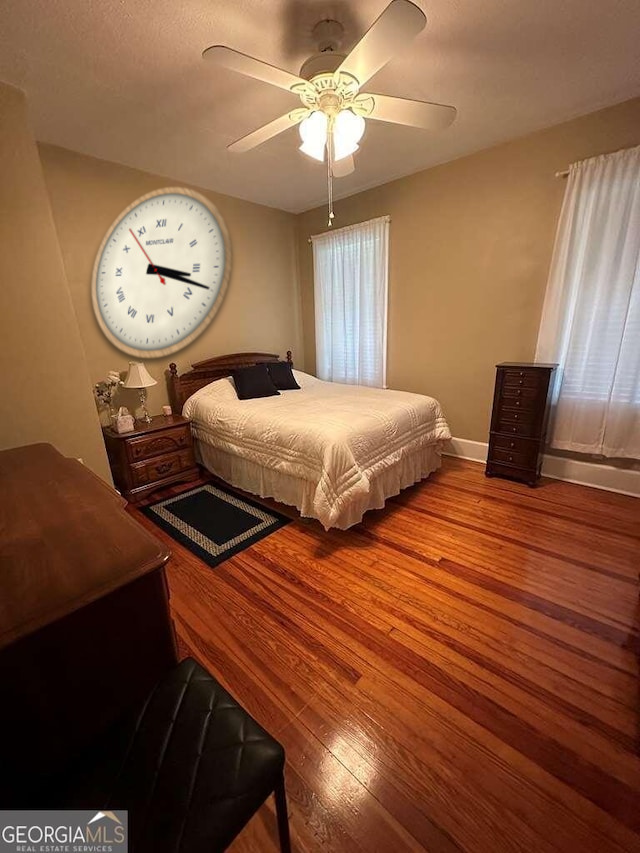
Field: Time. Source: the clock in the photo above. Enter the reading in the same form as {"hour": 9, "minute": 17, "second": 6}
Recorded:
{"hour": 3, "minute": 17, "second": 53}
